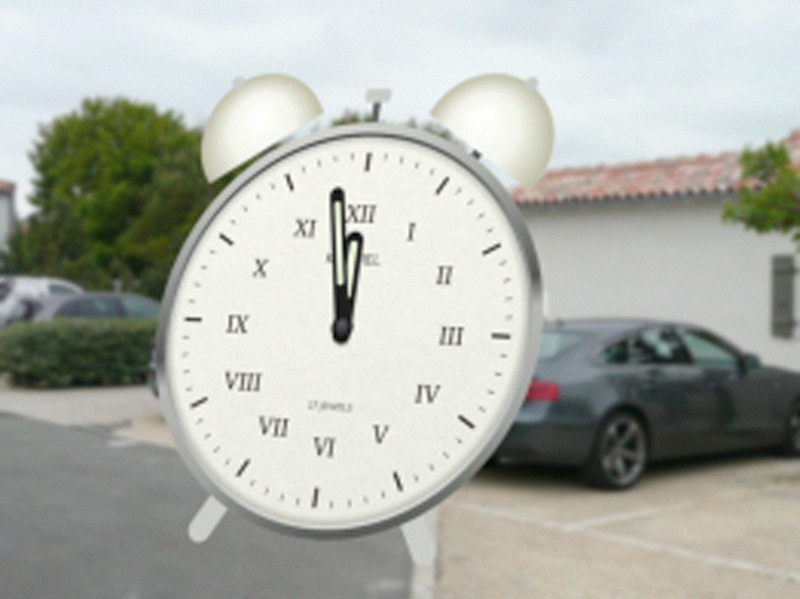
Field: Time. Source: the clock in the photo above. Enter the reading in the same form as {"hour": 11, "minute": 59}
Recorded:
{"hour": 11, "minute": 58}
